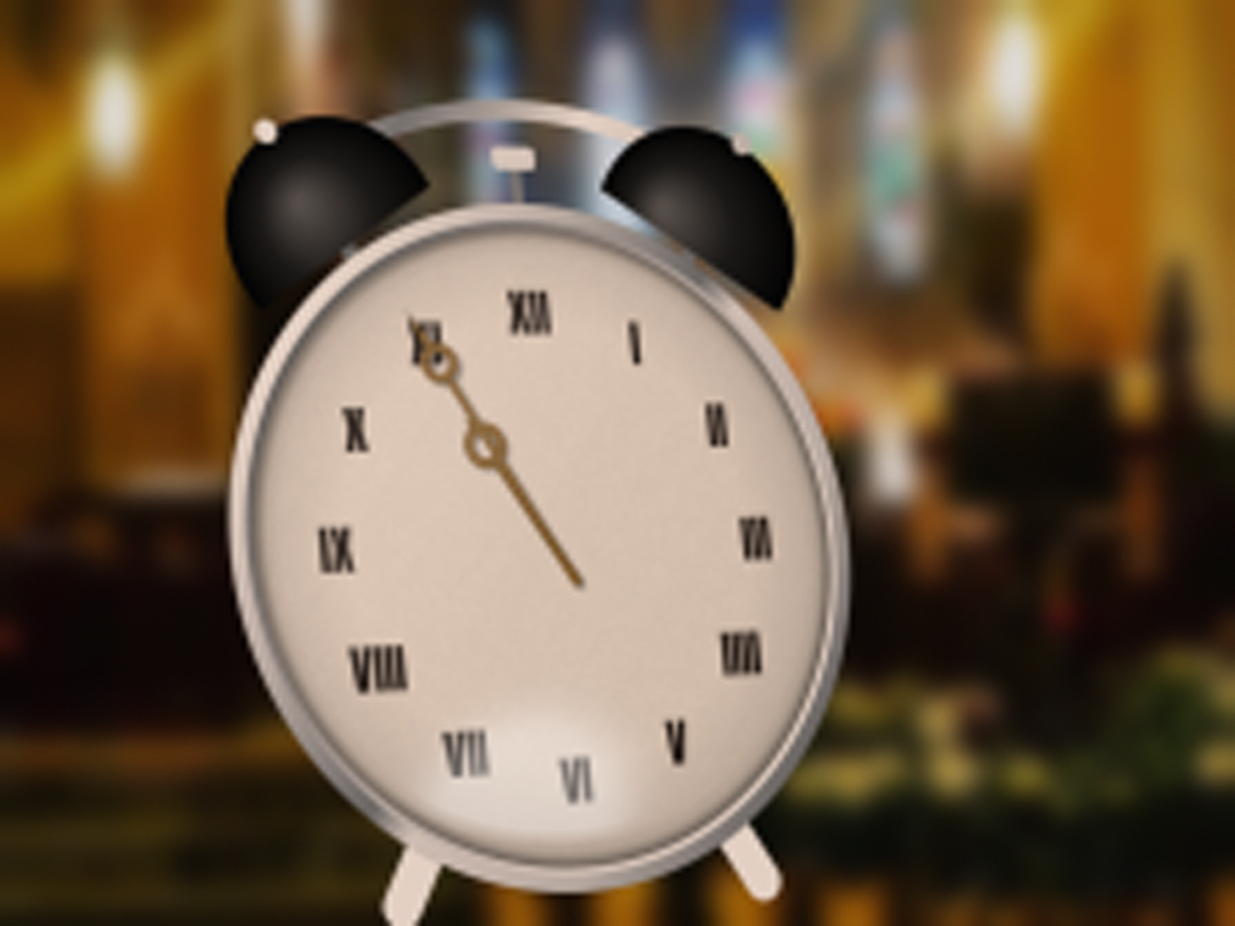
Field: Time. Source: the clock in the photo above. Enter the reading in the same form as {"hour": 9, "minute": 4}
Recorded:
{"hour": 10, "minute": 55}
